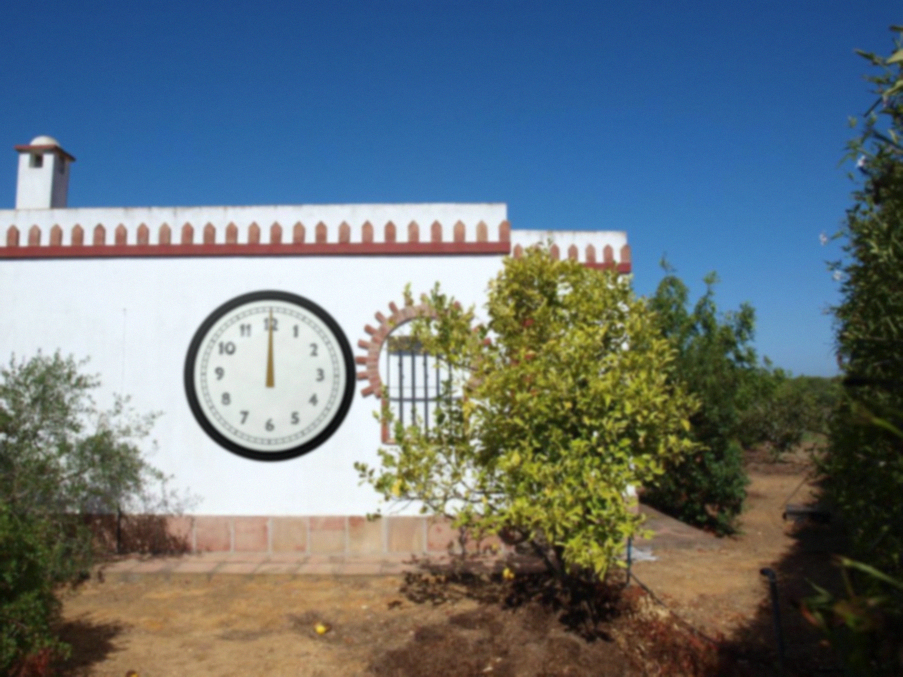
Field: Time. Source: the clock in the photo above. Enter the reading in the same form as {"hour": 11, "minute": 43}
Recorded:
{"hour": 12, "minute": 0}
